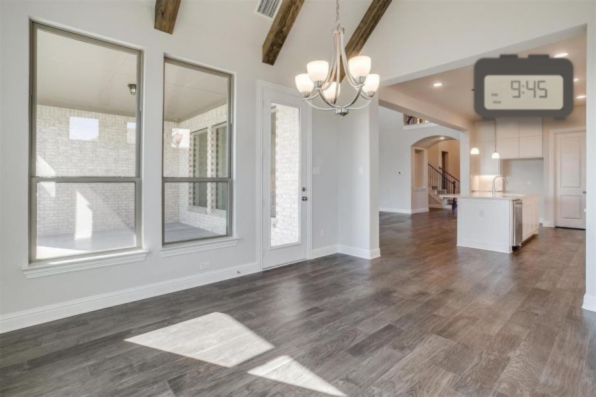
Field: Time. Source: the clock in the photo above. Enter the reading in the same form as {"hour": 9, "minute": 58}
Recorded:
{"hour": 9, "minute": 45}
